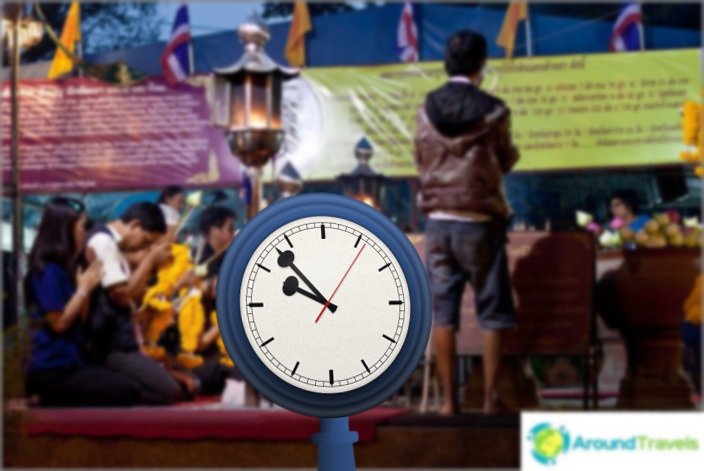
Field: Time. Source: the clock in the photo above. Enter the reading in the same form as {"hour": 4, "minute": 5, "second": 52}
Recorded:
{"hour": 9, "minute": 53, "second": 6}
